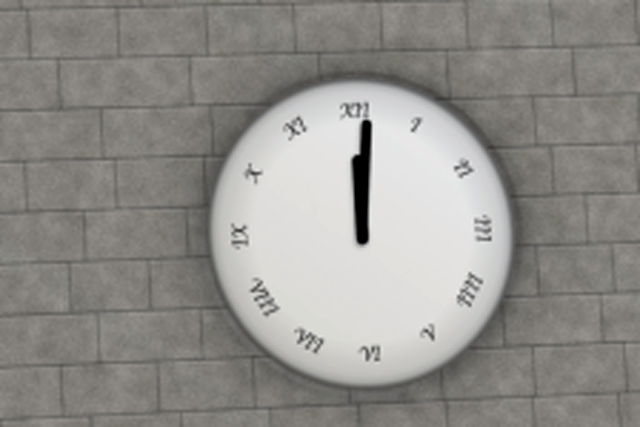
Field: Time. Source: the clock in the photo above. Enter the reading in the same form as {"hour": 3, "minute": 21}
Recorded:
{"hour": 12, "minute": 1}
